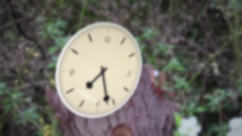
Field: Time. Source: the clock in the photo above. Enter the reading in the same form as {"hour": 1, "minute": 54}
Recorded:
{"hour": 7, "minute": 27}
